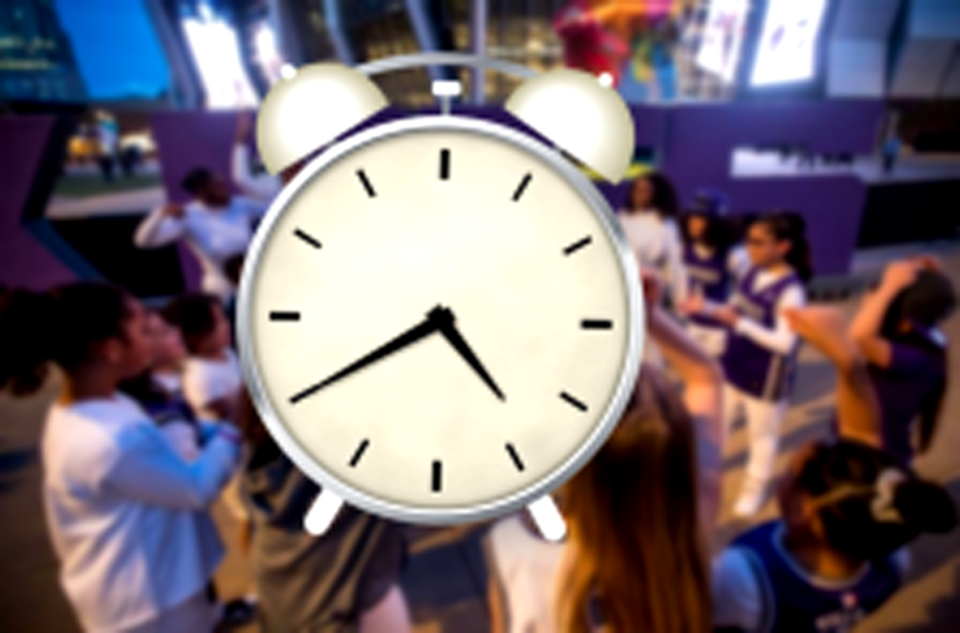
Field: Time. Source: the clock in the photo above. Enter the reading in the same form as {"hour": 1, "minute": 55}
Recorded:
{"hour": 4, "minute": 40}
